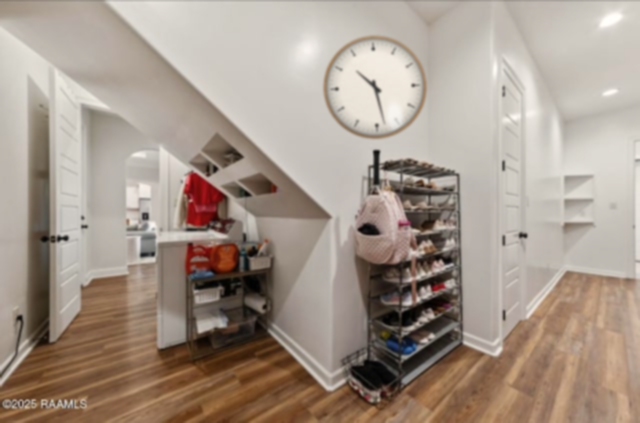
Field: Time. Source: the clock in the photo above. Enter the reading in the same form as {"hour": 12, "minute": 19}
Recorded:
{"hour": 10, "minute": 28}
